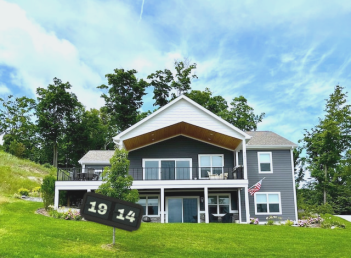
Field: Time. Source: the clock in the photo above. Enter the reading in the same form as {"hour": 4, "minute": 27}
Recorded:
{"hour": 19, "minute": 14}
